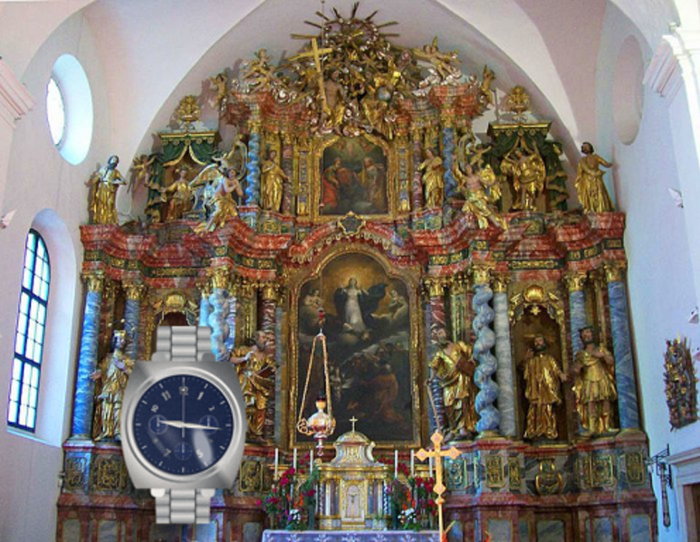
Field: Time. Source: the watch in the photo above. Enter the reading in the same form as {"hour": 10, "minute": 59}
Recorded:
{"hour": 9, "minute": 16}
